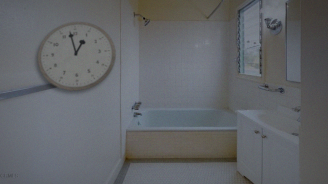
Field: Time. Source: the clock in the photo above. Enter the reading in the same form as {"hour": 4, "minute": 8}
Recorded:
{"hour": 12, "minute": 58}
